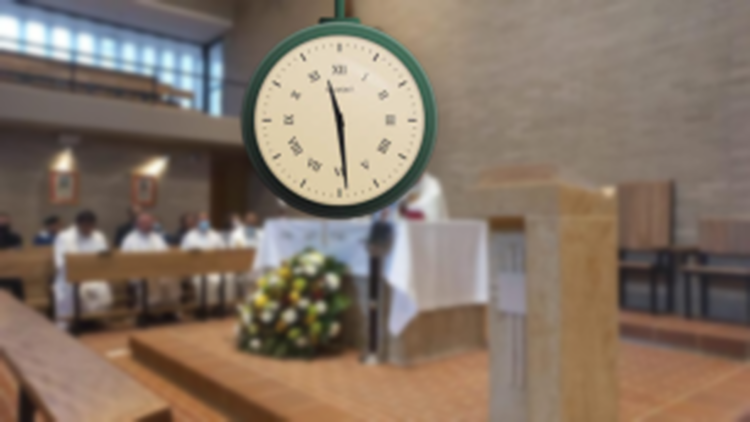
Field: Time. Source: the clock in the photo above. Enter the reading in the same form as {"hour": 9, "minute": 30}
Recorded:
{"hour": 11, "minute": 29}
